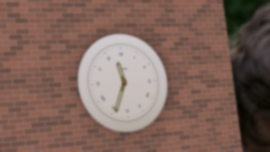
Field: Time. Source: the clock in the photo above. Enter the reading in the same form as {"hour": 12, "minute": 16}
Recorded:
{"hour": 11, "minute": 34}
